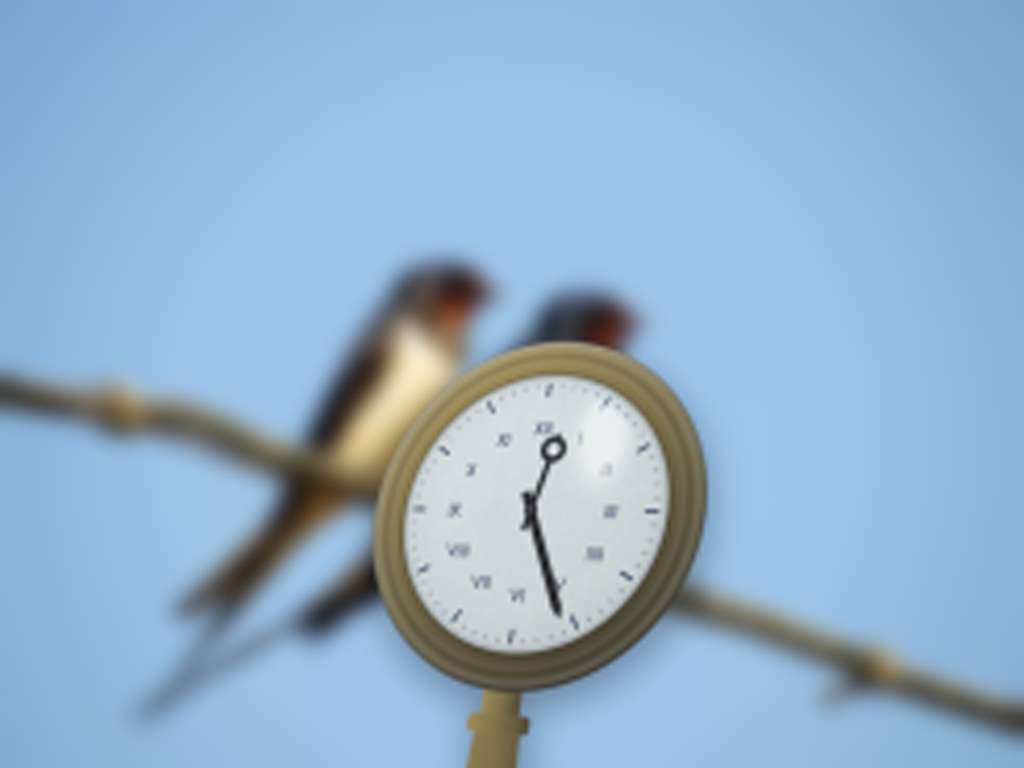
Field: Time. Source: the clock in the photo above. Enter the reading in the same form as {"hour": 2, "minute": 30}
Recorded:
{"hour": 12, "minute": 26}
